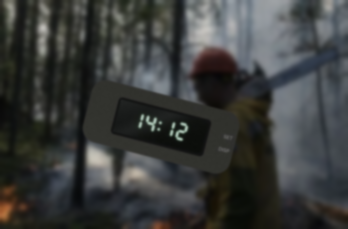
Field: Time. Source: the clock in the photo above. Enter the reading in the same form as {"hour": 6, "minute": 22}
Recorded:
{"hour": 14, "minute": 12}
